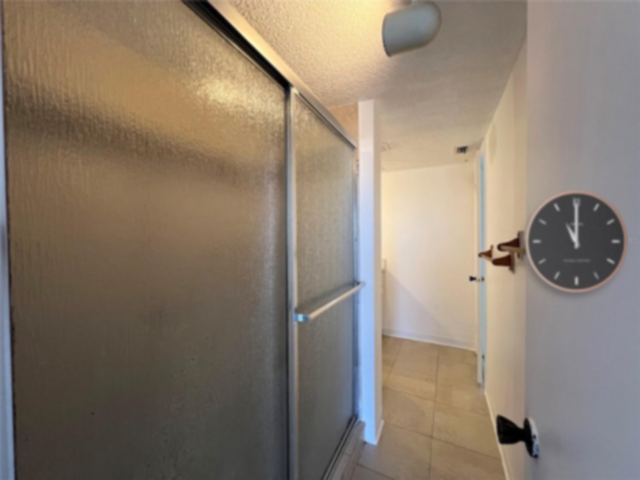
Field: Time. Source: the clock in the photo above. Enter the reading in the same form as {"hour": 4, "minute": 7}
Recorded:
{"hour": 11, "minute": 0}
